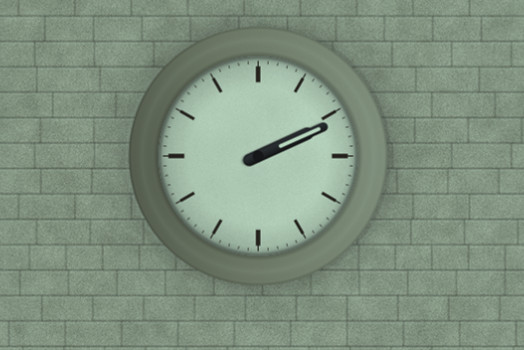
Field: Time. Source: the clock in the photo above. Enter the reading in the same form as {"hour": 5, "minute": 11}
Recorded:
{"hour": 2, "minute": 11}
